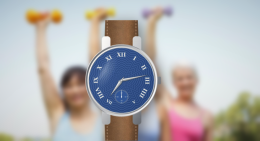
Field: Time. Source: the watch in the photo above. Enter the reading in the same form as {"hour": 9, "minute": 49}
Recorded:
{"hour": 7, "minute": 13}
